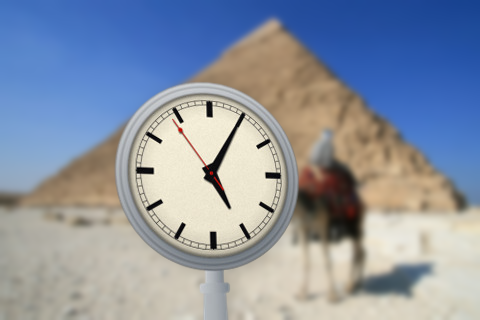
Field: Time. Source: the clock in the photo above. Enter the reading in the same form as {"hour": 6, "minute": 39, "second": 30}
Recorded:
{"hour": 5, "minute": 4, "second": 54}
